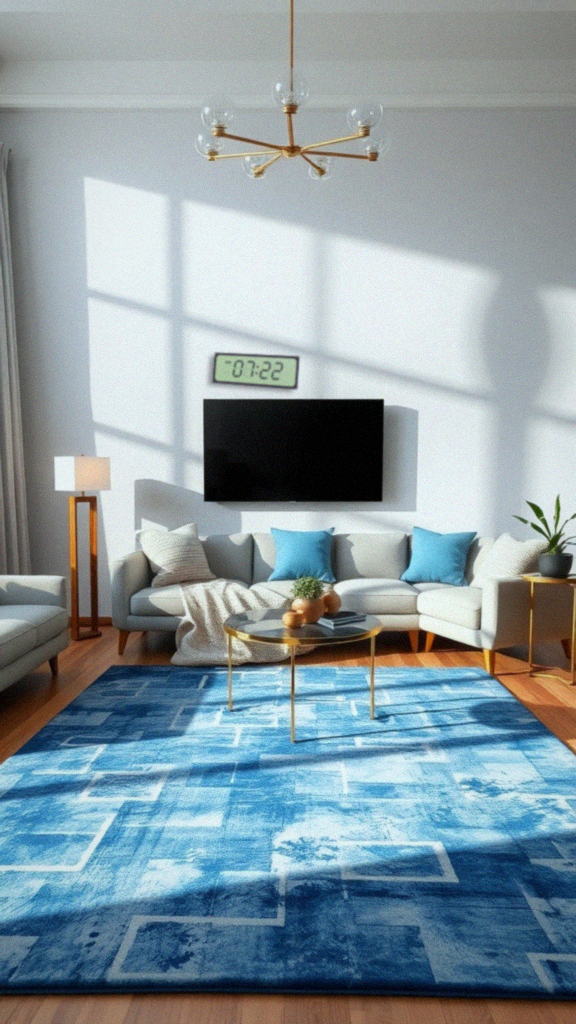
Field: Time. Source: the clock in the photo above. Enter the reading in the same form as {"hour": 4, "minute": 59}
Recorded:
{"hour": 7, "minute": 22}
